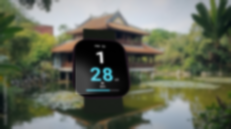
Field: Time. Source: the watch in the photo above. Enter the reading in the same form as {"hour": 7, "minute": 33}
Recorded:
{"hour": 1, "minute": 28}
